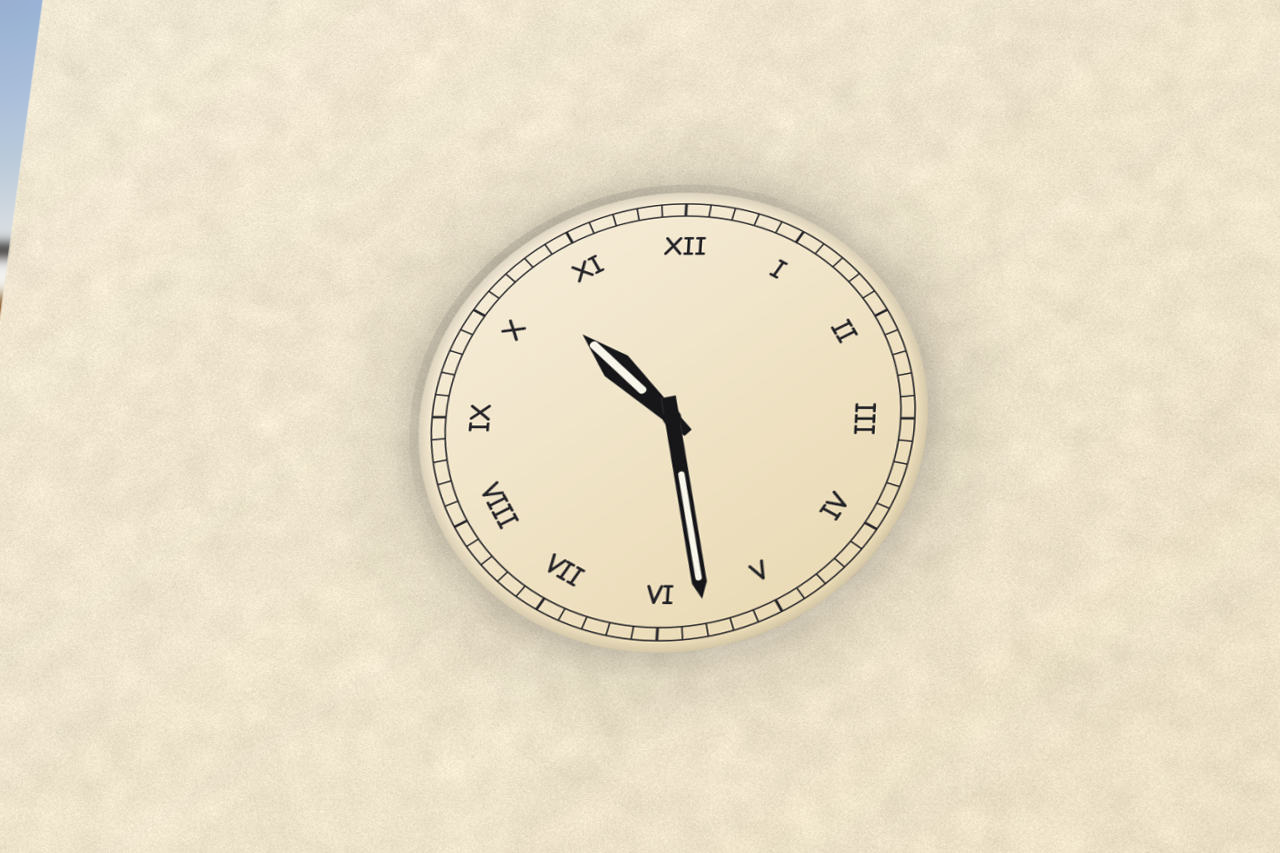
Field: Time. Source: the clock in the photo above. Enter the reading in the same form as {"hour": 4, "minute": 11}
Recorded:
{"hour": 10, "minute": 28}
